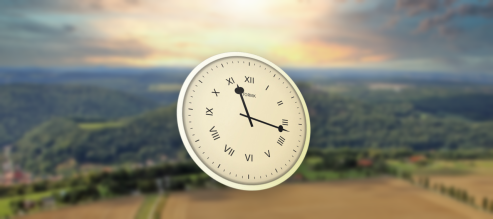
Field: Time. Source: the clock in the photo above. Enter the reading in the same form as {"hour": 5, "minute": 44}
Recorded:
{"hour": 11, "minute": 17}
